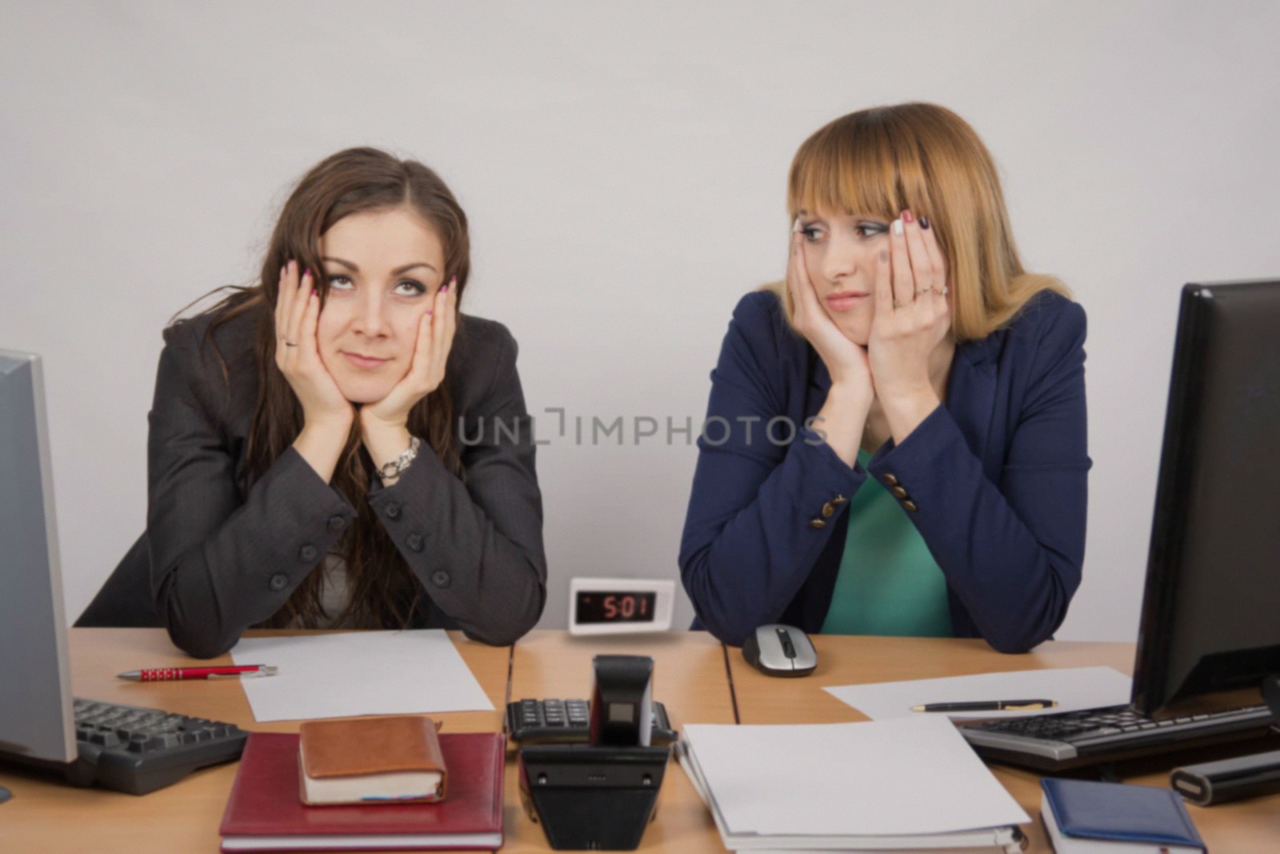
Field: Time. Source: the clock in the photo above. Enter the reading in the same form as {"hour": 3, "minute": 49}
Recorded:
{"hour": 5, "minute": 1}
